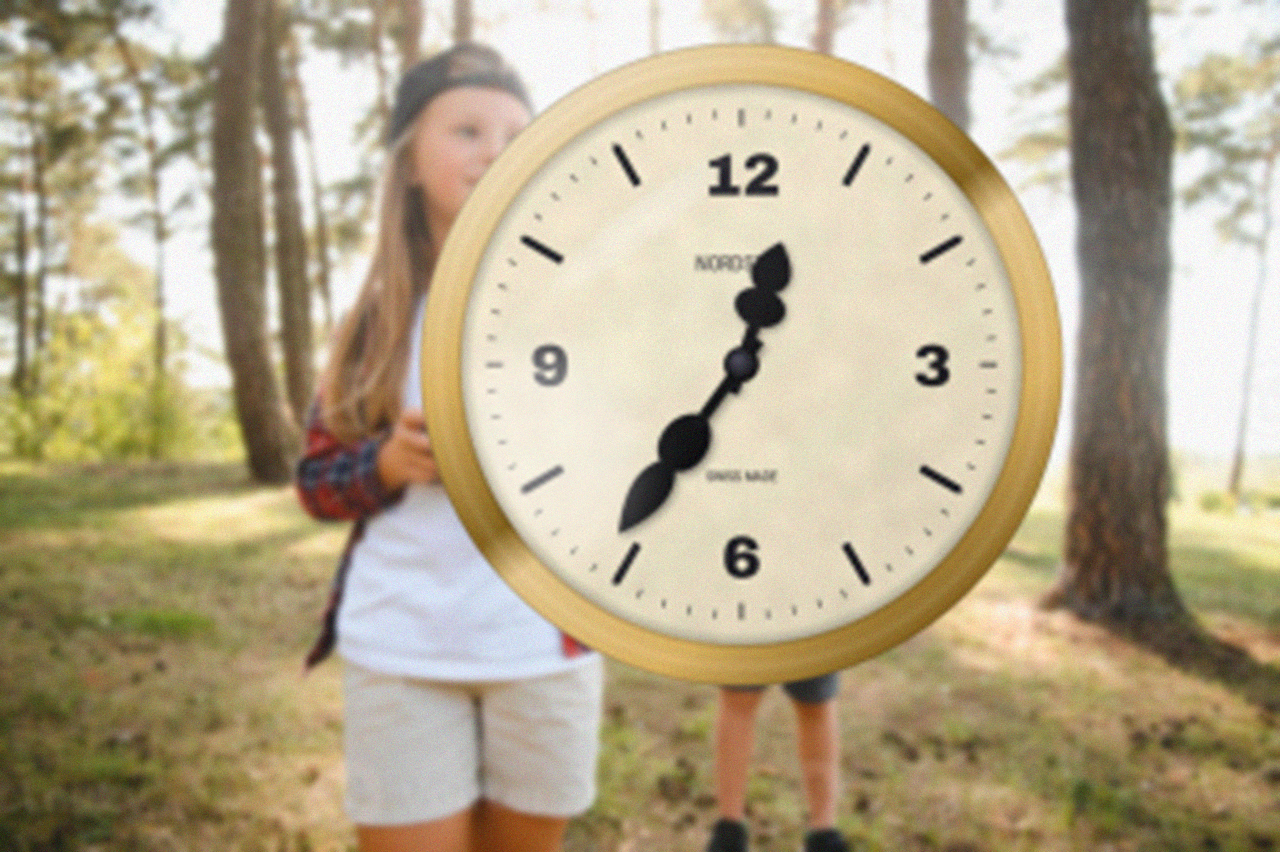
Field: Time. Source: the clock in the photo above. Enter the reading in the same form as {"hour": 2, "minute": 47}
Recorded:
{"hour": 12, "minute": 36}
